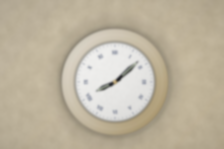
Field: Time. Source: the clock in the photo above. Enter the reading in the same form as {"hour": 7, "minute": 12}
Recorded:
{"hour": 8, "minute": 8}
